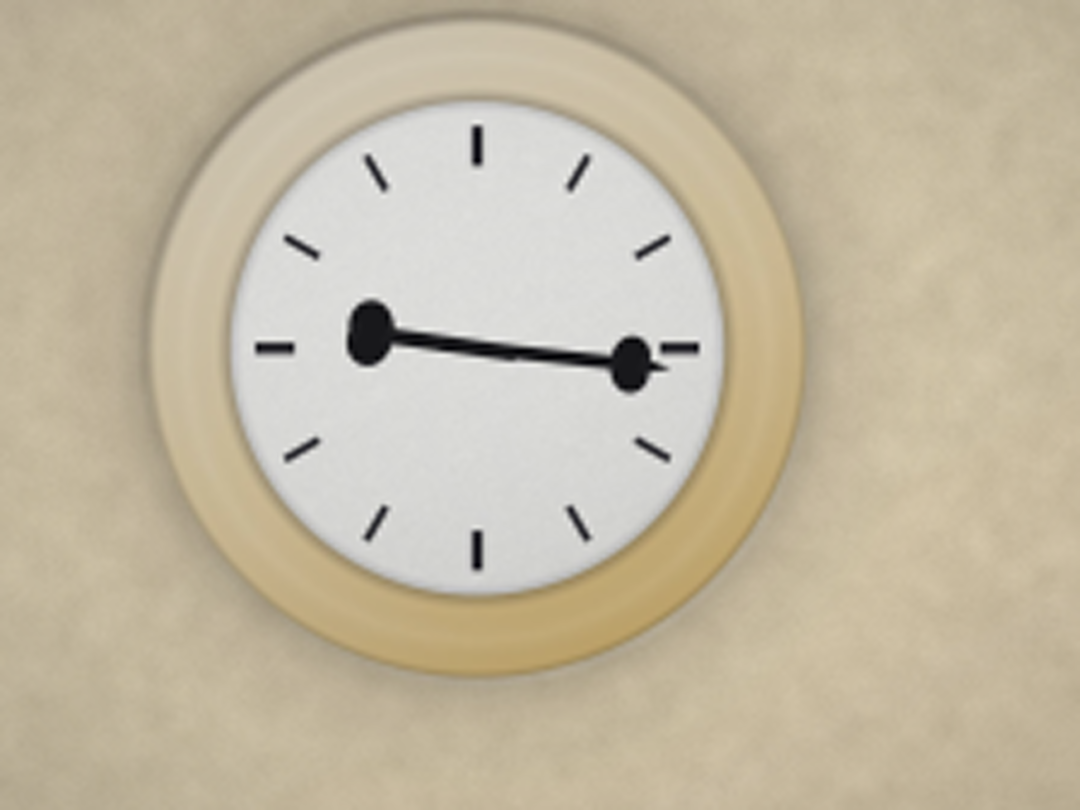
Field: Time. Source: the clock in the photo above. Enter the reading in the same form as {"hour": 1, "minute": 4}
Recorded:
{"hour": 9, "minute": 16}
